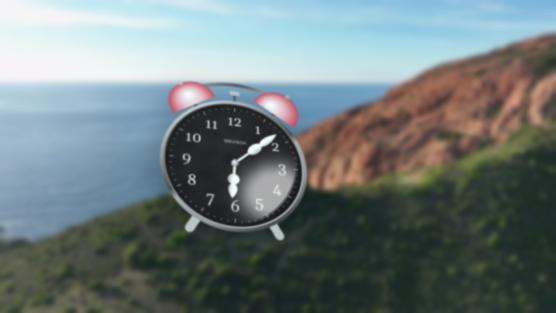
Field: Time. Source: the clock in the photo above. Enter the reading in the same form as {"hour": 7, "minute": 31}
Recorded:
{"hour": 6, "minute": 8}
